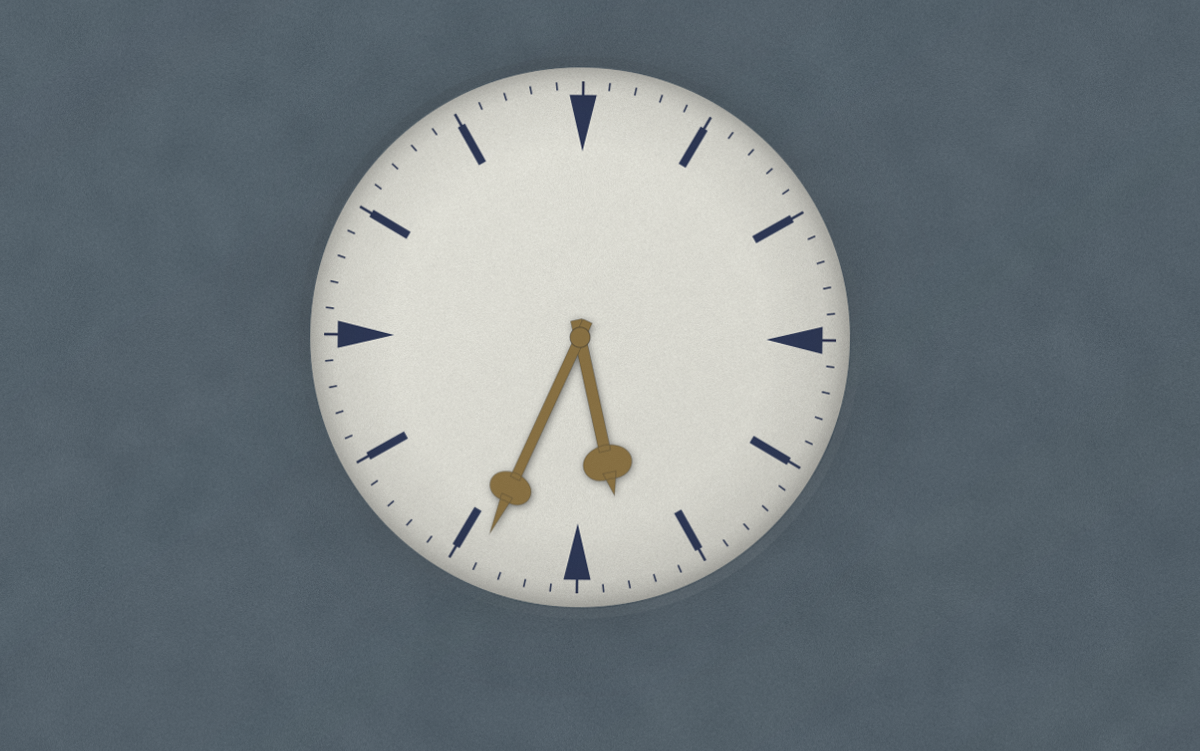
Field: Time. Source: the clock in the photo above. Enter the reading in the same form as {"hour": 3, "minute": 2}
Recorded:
{"hour": 5, "minute": 34}
